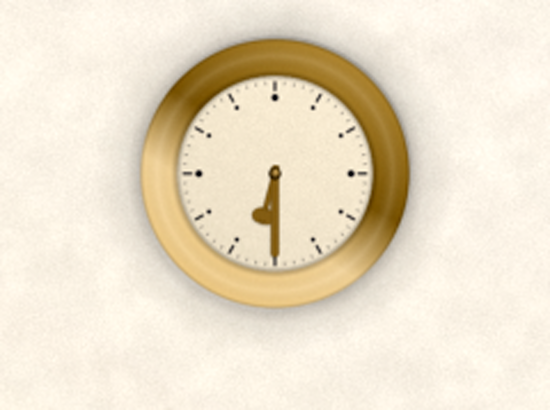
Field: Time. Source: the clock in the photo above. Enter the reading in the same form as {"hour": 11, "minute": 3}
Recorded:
{"hour": 6, "minute": 30}
